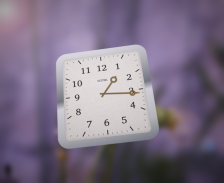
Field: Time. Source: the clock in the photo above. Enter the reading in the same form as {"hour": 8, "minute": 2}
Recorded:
{"hour": 1, "minute": 16}
